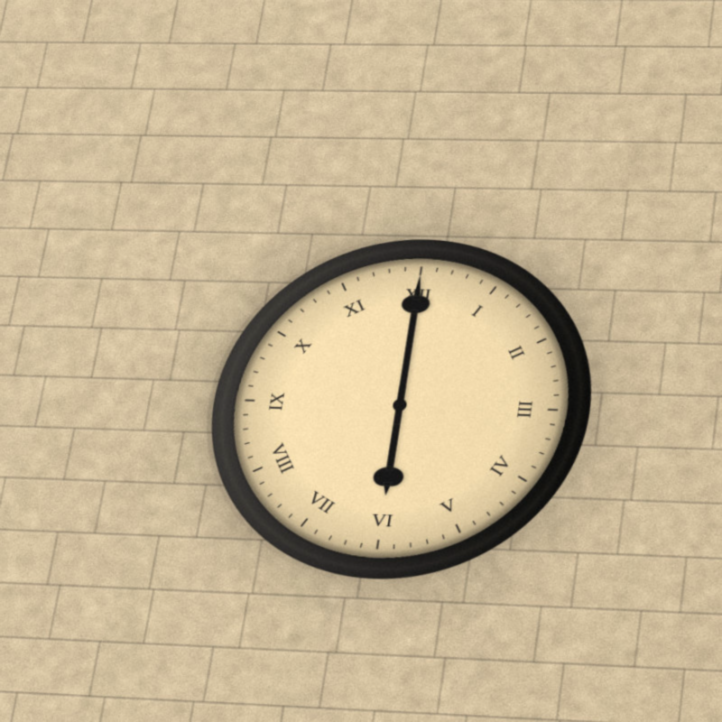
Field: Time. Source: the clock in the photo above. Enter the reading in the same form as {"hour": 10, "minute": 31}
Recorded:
{"hour": 6, "minute": 0}
